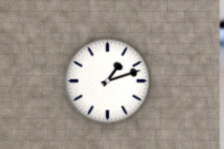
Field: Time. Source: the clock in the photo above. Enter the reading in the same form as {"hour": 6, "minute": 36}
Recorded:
{"hour": 1, "minute": 12}
